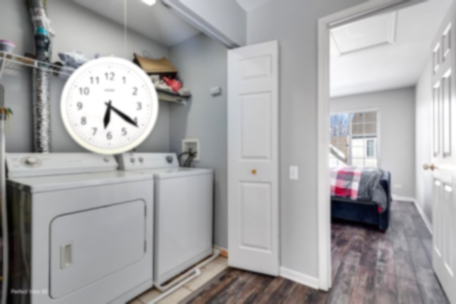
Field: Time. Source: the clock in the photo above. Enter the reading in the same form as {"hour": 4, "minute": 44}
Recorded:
{"hour": 6, "minute": 21}
